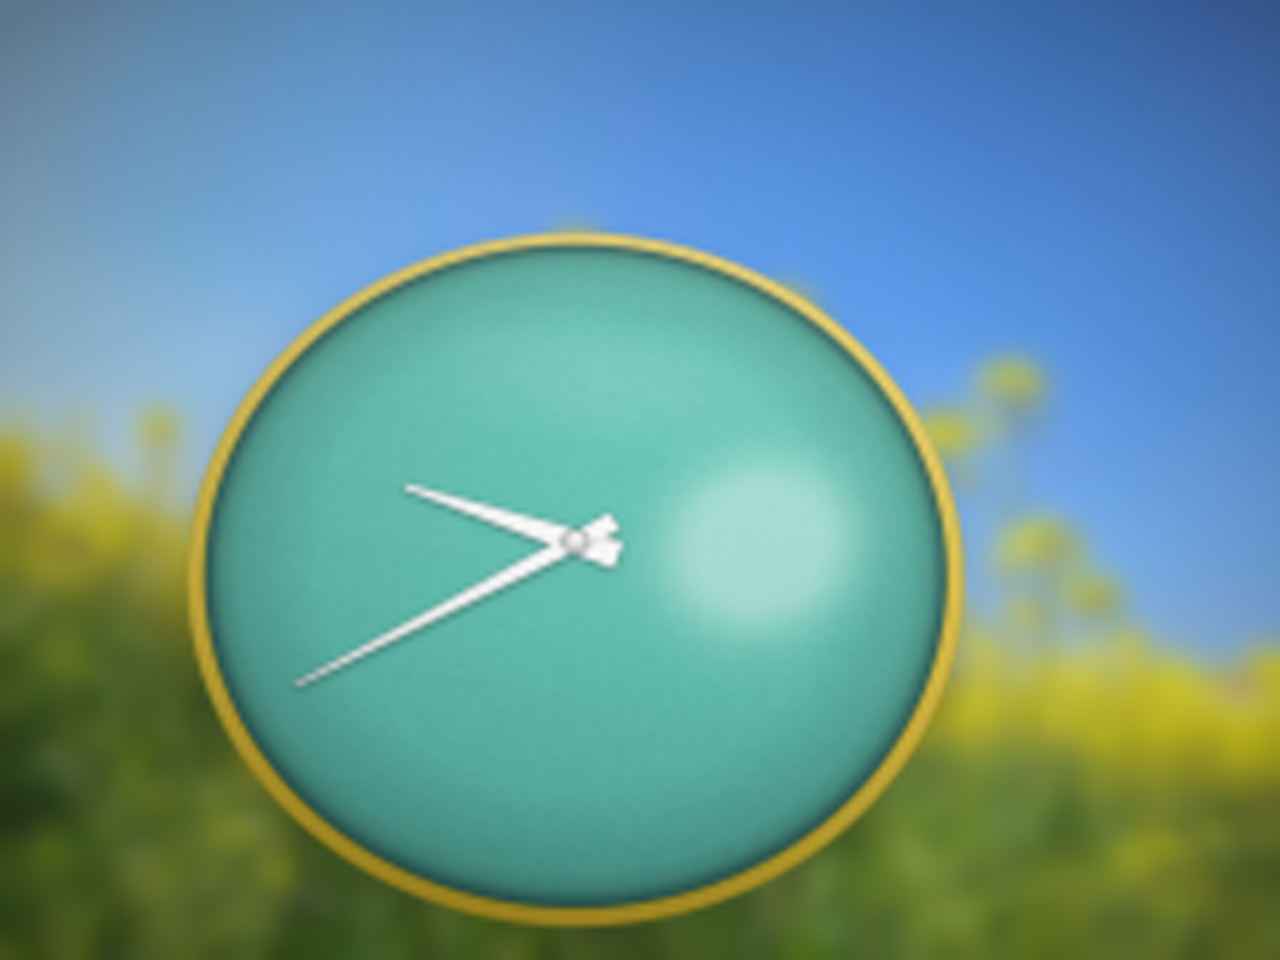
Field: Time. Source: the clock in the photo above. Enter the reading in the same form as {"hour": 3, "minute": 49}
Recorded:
{"hour": 9, "minute": 40}
